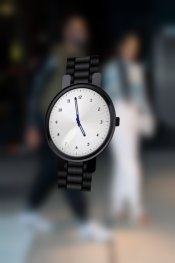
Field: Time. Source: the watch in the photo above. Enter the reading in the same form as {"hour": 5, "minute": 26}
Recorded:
{"hour": 4, "minute": 58}
